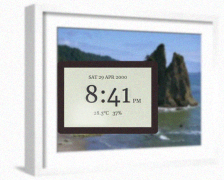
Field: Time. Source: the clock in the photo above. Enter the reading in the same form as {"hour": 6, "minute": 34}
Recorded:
{"hour": 8, "minute": 41}
